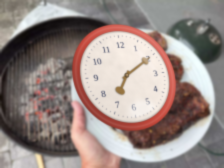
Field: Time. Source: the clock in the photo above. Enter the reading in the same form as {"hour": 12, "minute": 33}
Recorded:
{"hour": 7, "minute": 10}
